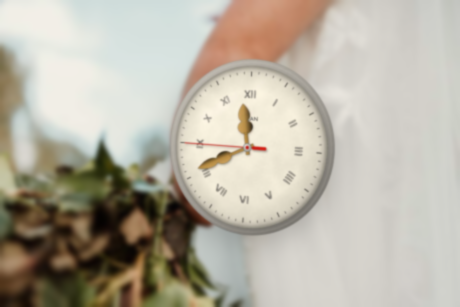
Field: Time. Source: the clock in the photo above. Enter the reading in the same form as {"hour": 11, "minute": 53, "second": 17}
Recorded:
{"hour": 11, "minute": 40, "second": 45}
